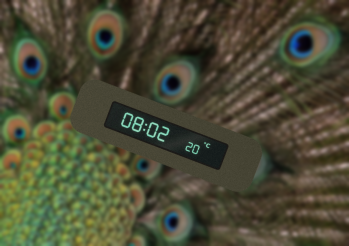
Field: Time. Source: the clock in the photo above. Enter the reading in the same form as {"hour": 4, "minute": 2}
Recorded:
{"hour": 8, "minute": 2}
